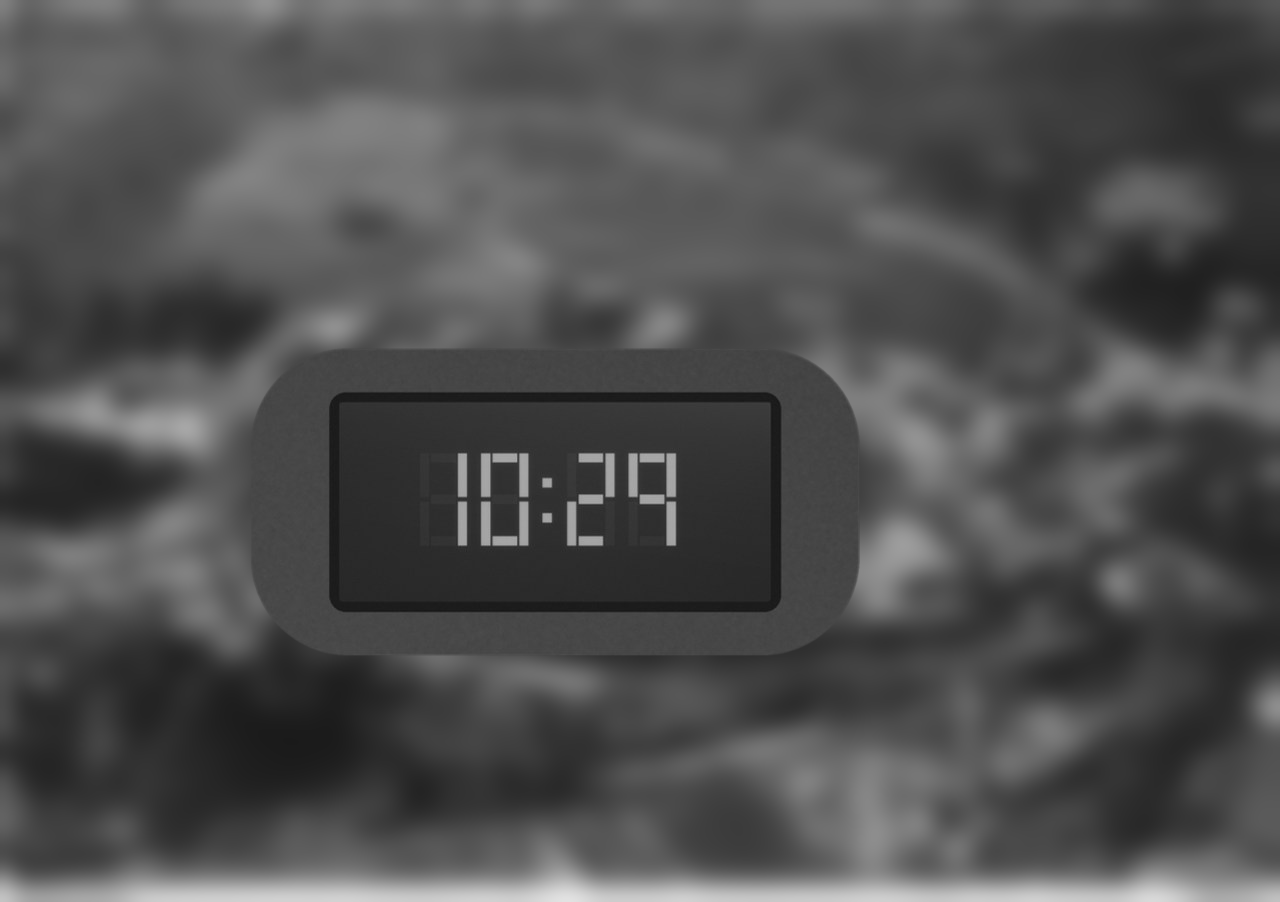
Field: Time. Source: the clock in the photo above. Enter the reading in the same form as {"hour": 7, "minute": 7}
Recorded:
{"hour": 10, "minute": 29}
